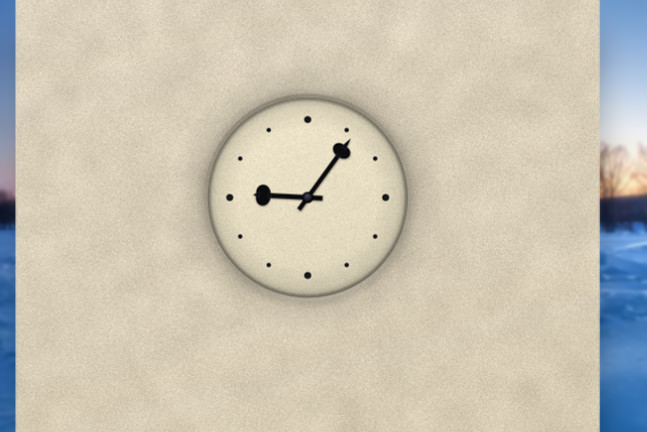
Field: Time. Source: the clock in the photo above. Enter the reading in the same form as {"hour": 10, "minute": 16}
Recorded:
{"hour": 9, "minute": 6}
